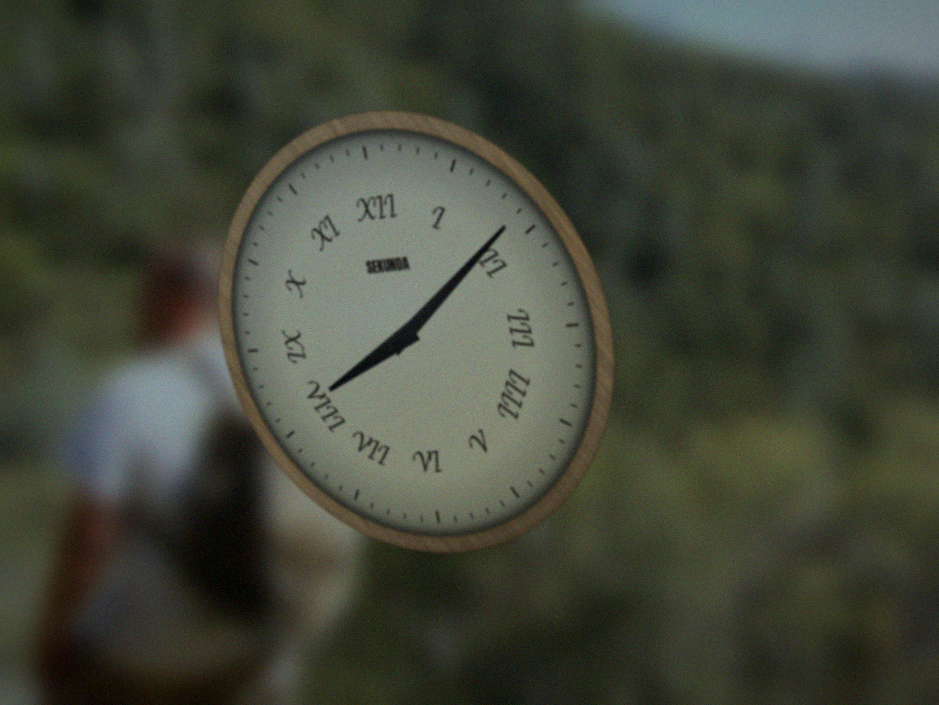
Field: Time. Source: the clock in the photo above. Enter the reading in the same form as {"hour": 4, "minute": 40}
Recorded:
{"hour": 8, "minute": 9}
